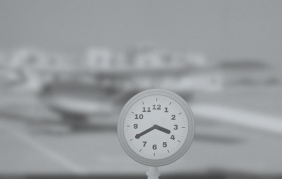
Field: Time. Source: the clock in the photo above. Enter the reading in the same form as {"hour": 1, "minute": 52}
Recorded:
{"hour": 3, "minute": 40}
